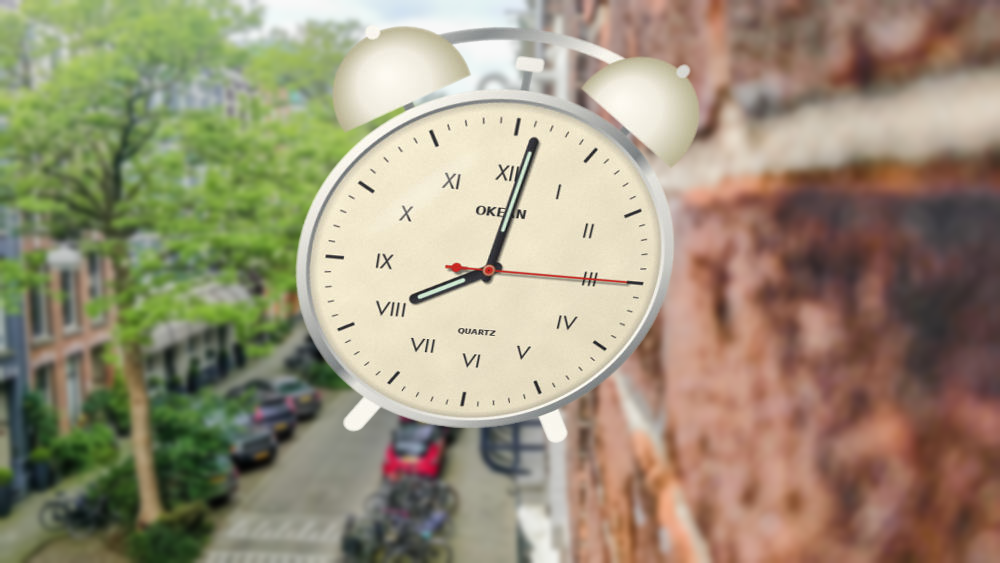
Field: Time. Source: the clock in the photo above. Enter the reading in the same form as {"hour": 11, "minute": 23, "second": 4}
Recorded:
{"hour": 8, "minute": 1, "second": 15}
